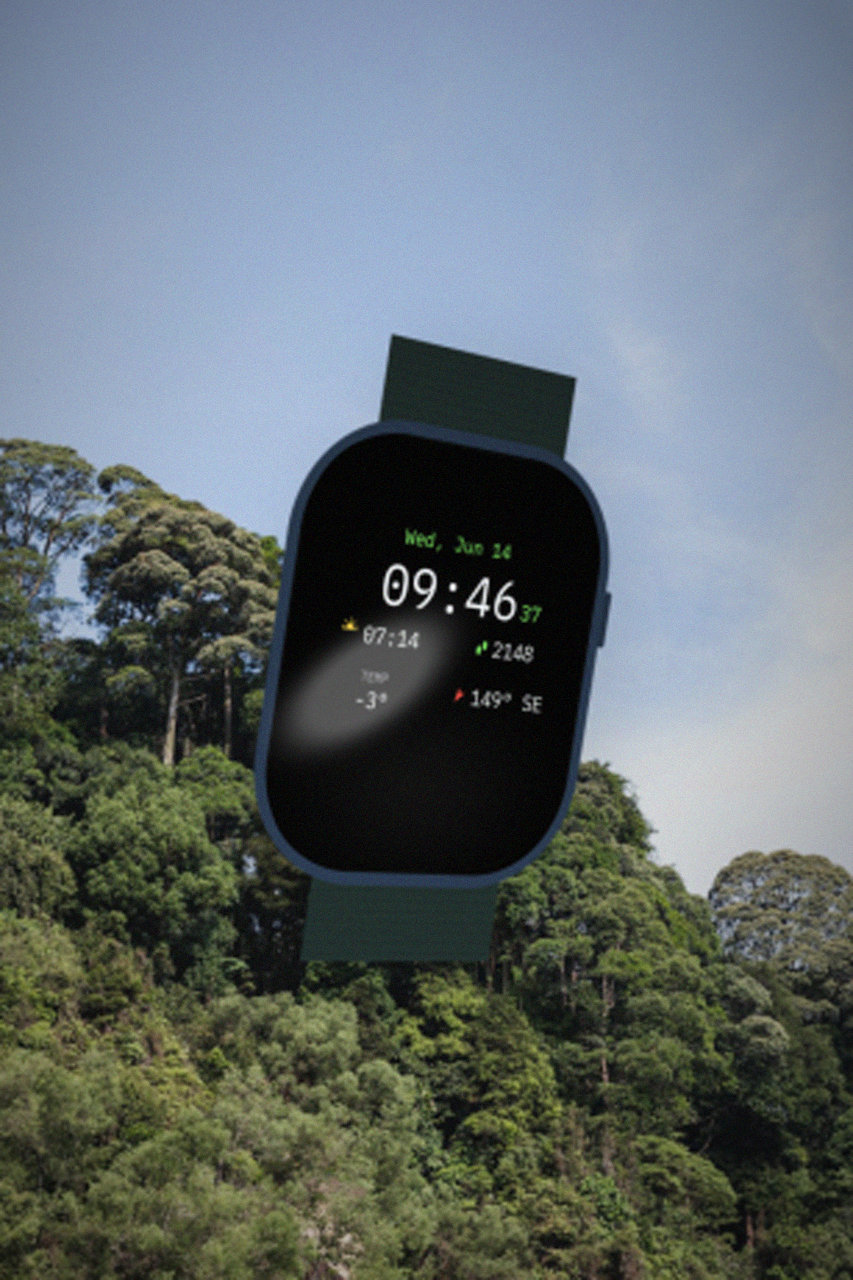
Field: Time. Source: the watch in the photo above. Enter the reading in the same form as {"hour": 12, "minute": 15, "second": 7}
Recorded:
{"hour": 9, "minute": 46, "second": 37}
